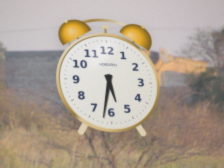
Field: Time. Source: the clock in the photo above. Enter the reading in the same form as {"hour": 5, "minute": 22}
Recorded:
{"hour": 5, "minute": 32}
